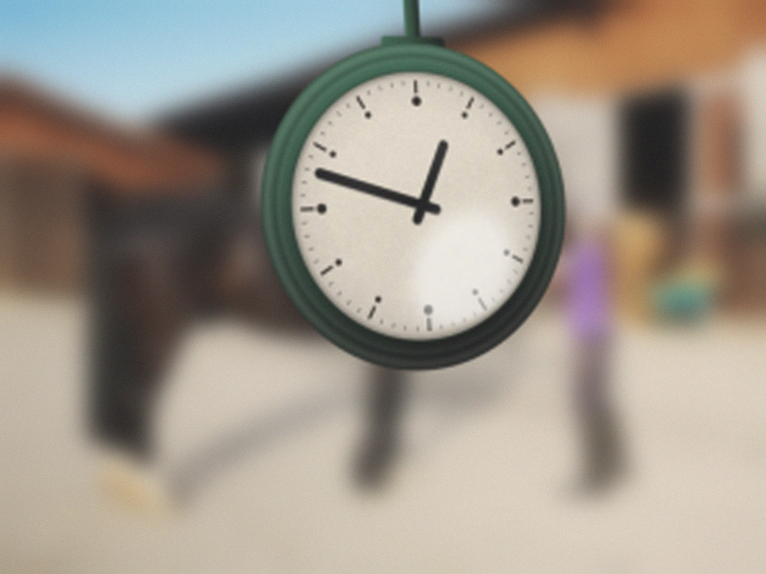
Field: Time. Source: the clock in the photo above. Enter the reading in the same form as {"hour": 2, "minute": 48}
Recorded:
{"hour": 12, "minute": 48}
